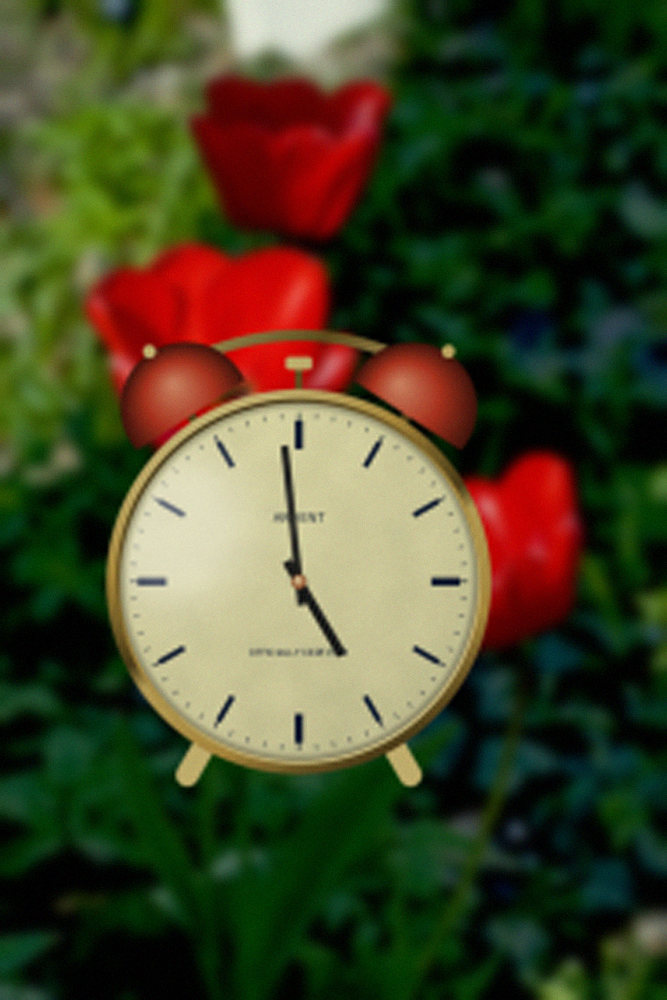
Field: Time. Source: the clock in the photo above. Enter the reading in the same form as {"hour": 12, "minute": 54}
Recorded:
{"hour": 4, "minute": 59}
